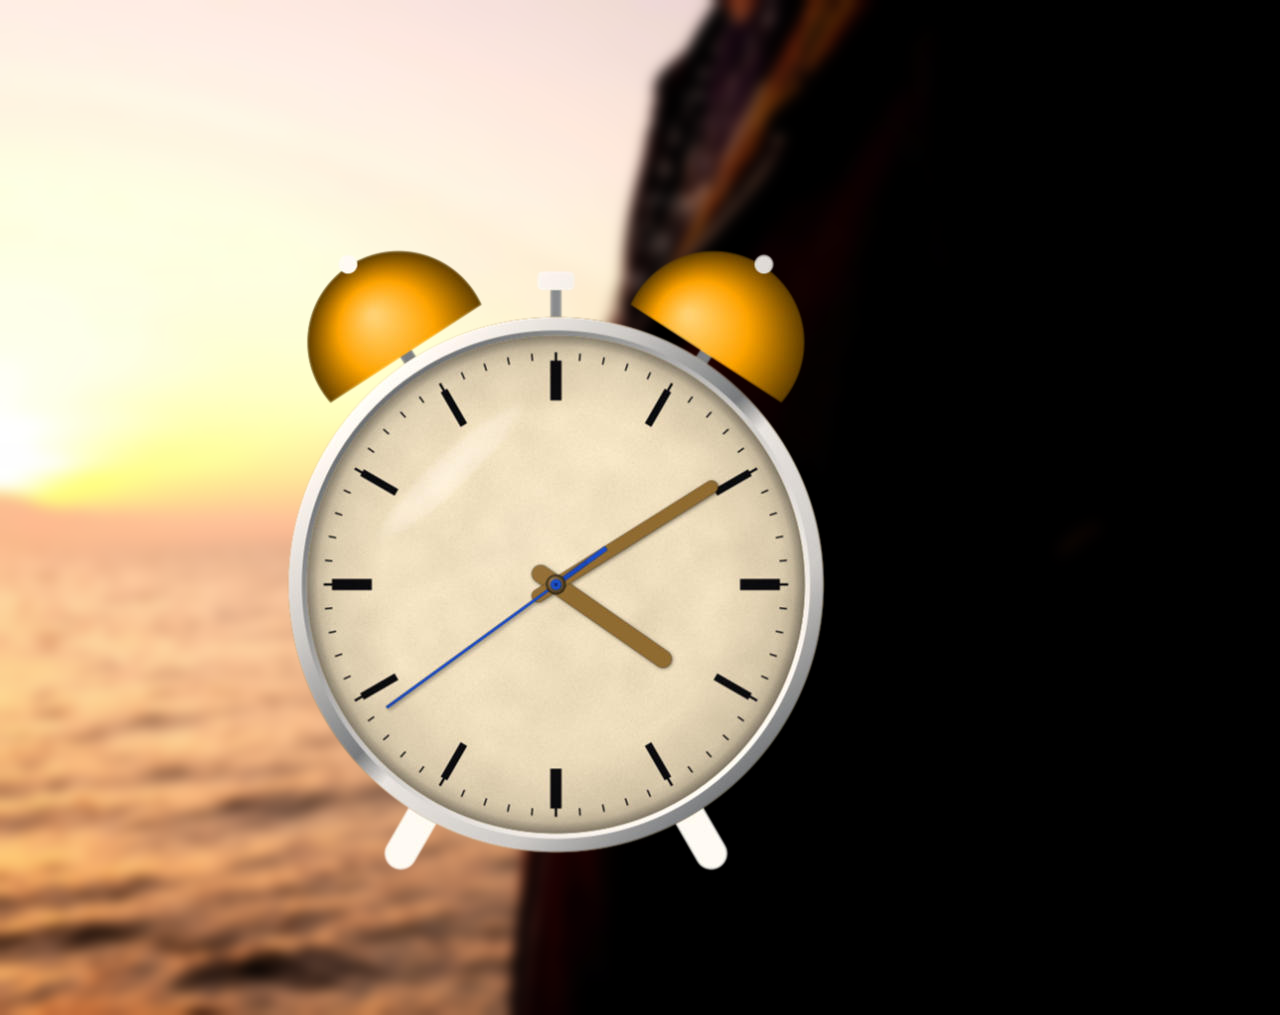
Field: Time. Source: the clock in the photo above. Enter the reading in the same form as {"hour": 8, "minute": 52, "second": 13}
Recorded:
{"hour": 4, "minute": 9, "second": 39}
